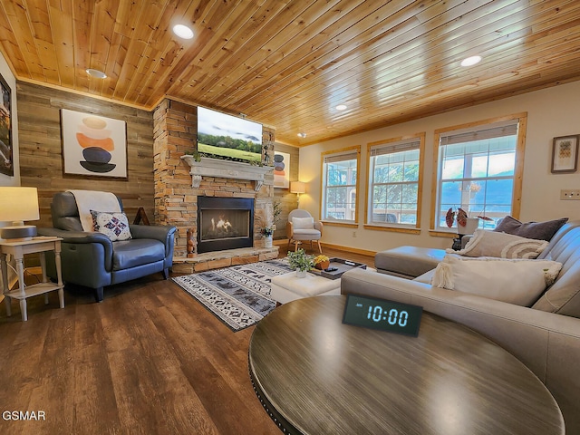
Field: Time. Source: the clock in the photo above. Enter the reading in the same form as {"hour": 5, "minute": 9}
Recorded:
{"hour": 10, "minute": 0}
